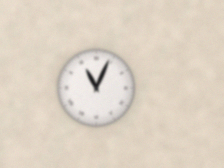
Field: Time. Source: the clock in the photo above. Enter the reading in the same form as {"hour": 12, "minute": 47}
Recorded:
{"hour": 11, "minute": 4}
